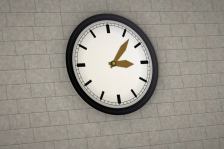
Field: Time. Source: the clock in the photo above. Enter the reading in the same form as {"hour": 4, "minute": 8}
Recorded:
{"hour": 3, "minute": 7}
